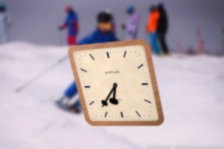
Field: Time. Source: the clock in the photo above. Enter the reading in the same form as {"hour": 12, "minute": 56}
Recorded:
{"hour": 6, "minute": 37}
